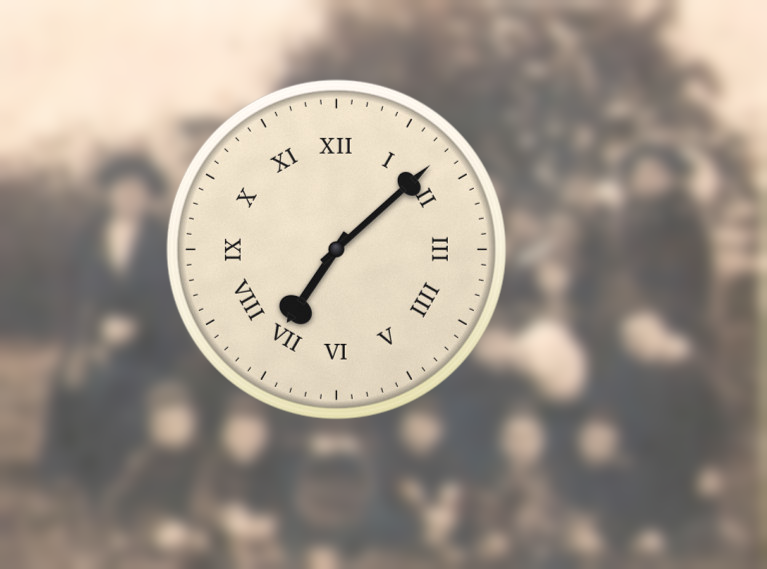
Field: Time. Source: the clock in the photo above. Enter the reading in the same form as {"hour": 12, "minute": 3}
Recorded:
{"hour": 7, "minute": 8}
